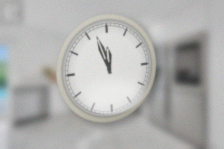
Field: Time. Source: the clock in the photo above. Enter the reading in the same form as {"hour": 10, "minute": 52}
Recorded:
{"hour": 11, "minute": 57}
